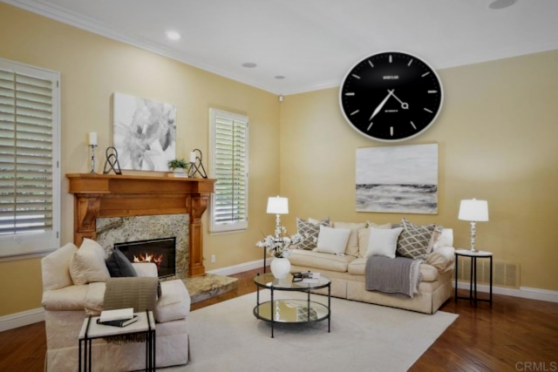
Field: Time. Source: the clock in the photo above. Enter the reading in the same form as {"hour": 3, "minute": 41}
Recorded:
{"hour": 4, "minute": 36}
